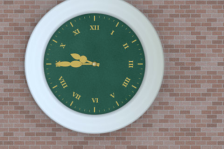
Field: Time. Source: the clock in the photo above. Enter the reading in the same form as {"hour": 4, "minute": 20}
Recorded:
{"hour": 9, "minute": 45}
